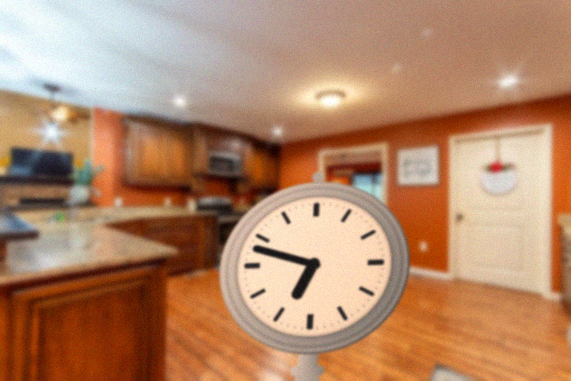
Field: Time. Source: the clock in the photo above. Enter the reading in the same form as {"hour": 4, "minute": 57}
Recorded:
{"hour": 6, "minute": 48}
